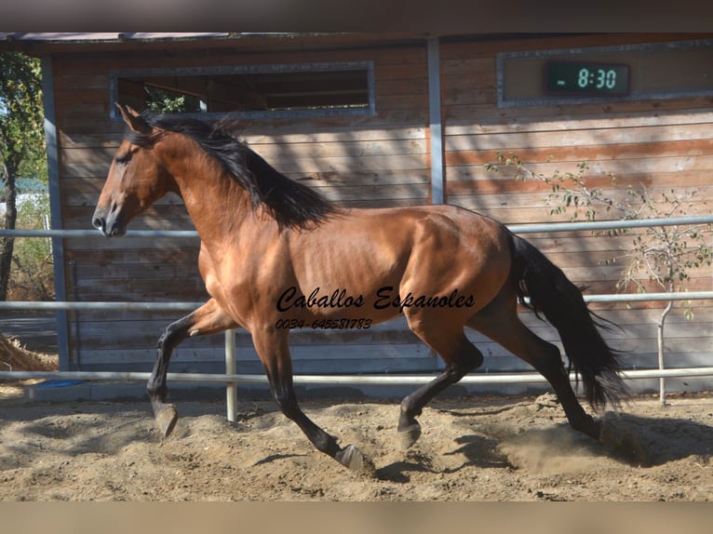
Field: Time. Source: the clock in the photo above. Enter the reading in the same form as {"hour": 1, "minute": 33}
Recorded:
{"hour": 8, "minute": 30}
